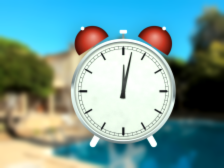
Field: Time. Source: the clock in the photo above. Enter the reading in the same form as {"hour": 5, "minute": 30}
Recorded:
{"hour": 12, "minute": 2}
